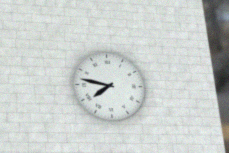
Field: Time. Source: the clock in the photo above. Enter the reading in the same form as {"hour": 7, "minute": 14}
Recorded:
{"hour": 7, "minute": 47}
